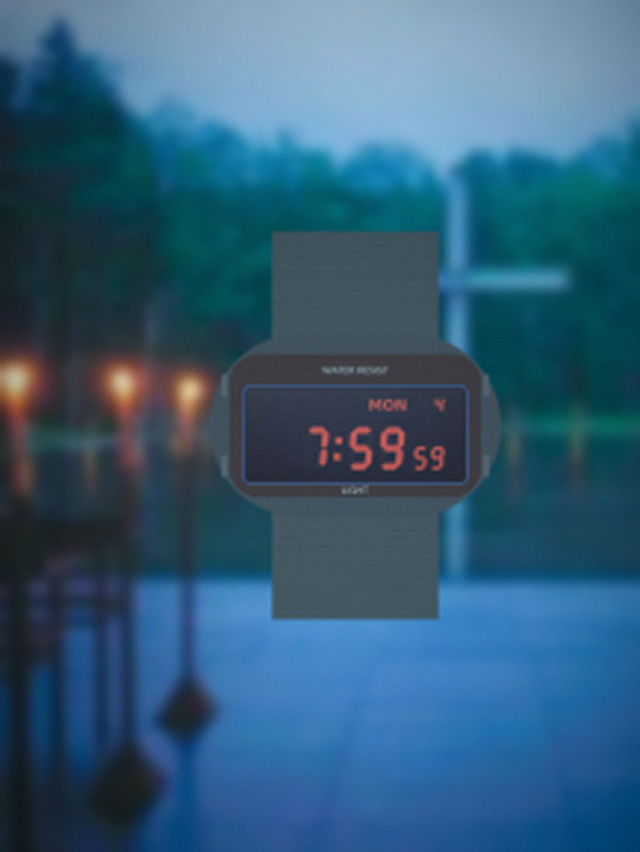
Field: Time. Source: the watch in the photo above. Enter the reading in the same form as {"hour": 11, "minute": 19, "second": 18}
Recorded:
{"hour": 7, "minute": 59, "second": 59}
